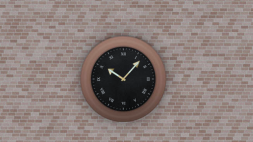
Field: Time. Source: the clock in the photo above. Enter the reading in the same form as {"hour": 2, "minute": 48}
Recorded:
{"hour": 10, "minute": 7}
